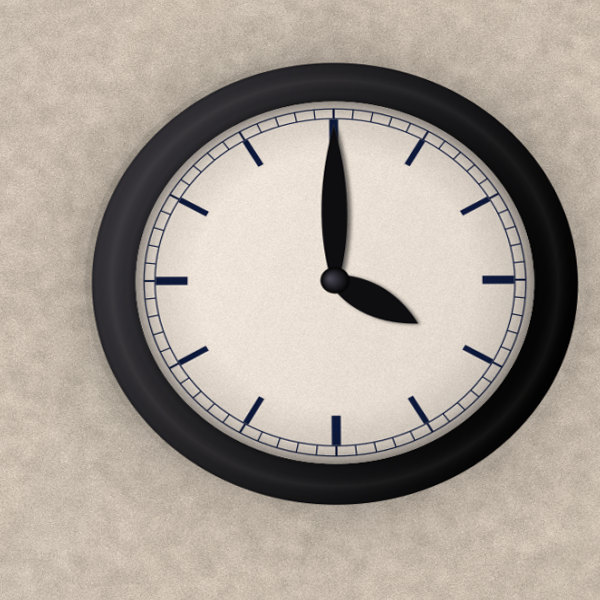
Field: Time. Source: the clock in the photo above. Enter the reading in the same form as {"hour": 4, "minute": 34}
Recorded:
{"hour": 4, "minute": 0}
